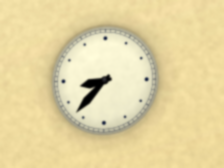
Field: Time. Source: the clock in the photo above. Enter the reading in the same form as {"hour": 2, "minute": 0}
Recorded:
{"hour": 8, "minute": 37}
